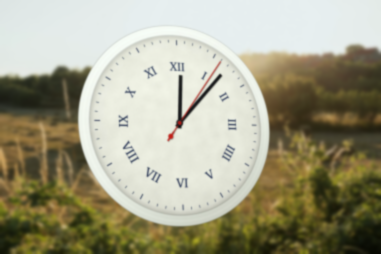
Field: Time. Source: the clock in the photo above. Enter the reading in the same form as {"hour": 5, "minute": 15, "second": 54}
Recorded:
{"hour": 12, "minute": 7, "second": 6}
